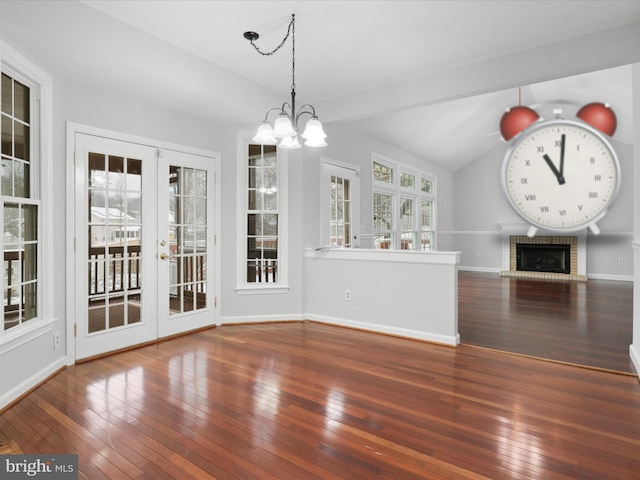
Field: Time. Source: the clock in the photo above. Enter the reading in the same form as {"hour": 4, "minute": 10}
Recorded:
{"hour": 11, "minute": 1}
